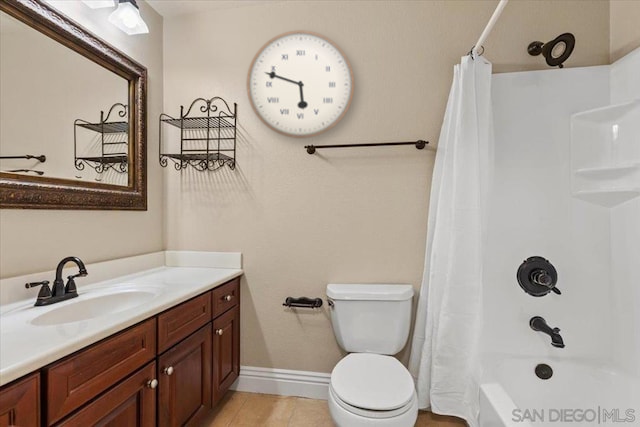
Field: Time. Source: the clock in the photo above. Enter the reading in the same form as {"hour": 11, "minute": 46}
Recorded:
{"hour": 5, "minute": 48}
